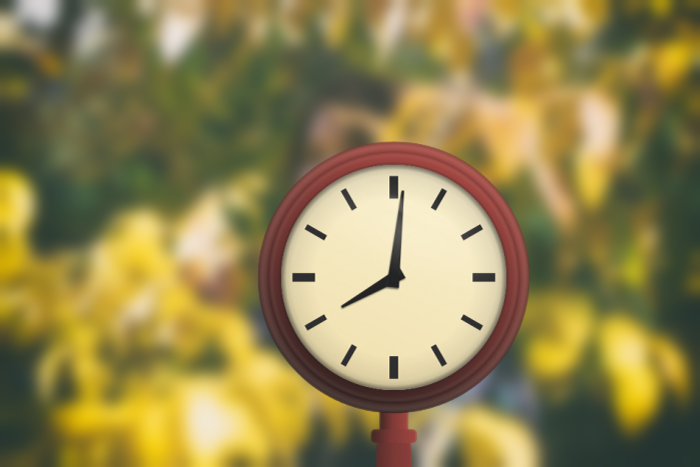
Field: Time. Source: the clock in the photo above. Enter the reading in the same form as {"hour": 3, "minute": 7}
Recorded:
{"hour": 8, "minute": 1}
